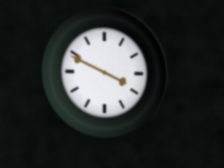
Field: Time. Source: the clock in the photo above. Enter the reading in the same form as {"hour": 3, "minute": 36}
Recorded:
{"hour": 3, "minute": 49}
